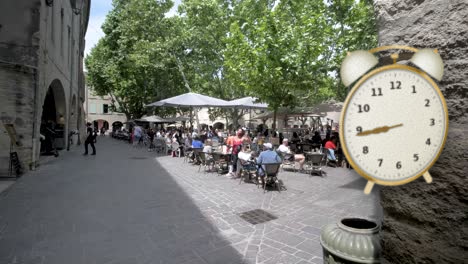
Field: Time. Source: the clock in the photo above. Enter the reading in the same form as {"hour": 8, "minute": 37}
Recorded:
{"hour": 8, "minute": 44}
